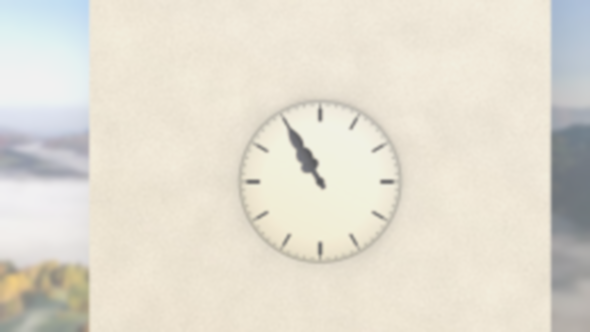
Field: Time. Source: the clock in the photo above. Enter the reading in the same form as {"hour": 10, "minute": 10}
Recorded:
{"hour": 10, "minute": 55}
